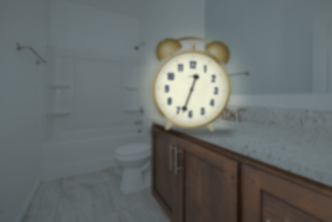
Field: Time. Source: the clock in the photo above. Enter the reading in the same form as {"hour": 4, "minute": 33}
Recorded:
{"hour": 12, "minute": 33}
